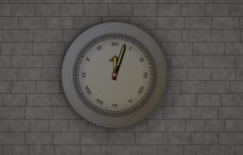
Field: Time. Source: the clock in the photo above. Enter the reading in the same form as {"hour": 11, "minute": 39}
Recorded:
{"hour": 12, "minute": 3}
